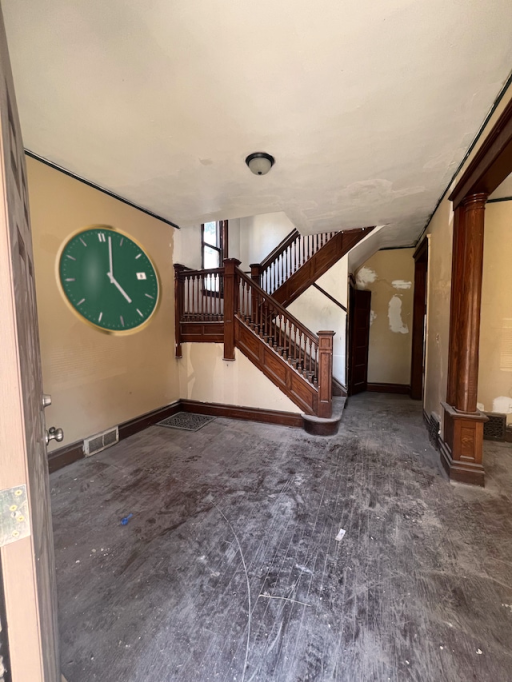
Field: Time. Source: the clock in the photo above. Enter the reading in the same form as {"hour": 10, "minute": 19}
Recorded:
{"hour": 5, "minute": 2}
